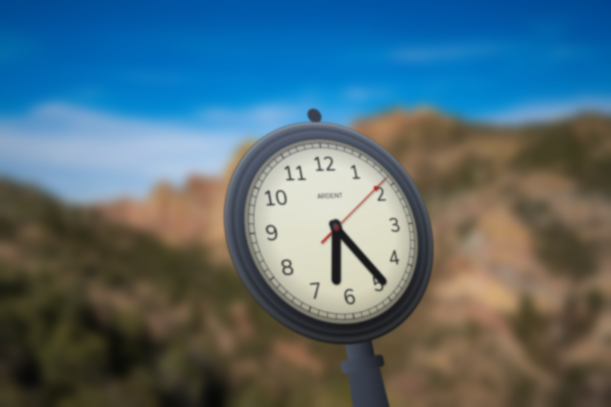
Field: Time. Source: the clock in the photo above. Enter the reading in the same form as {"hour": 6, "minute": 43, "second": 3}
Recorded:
{"hour": 6, "minute": 24, "second": 9}
